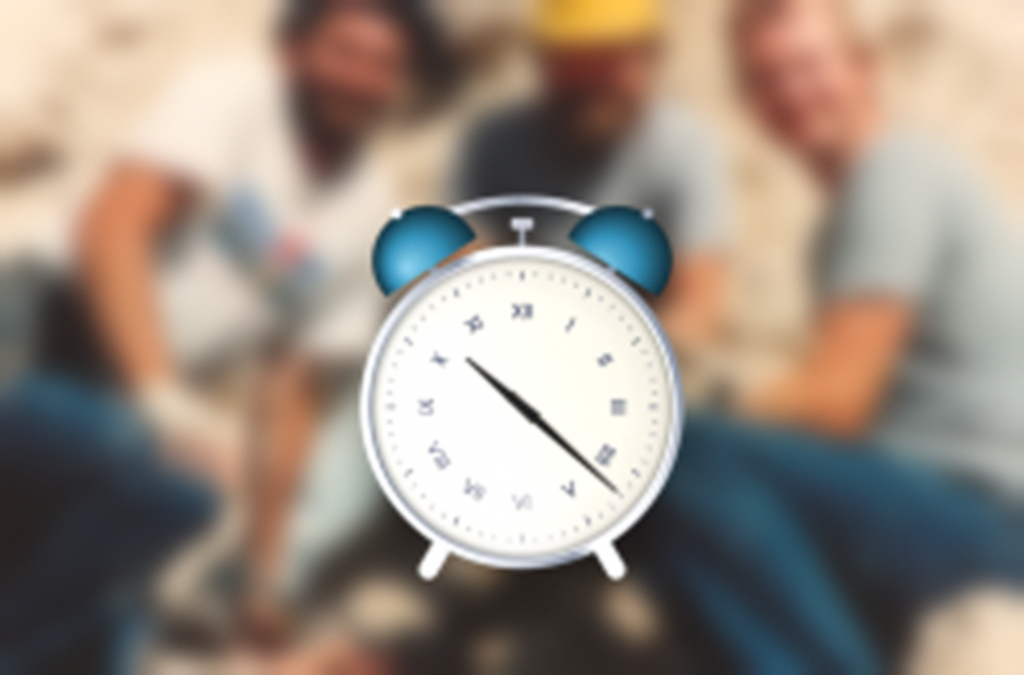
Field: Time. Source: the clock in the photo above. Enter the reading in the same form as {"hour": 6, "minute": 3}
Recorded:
{"hour": 10, "minute": 22}
